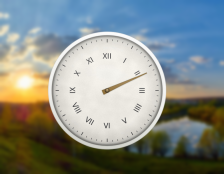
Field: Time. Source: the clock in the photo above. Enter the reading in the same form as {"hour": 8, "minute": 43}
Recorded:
{"hour": 2, "minute": 11}
